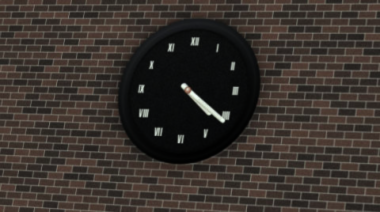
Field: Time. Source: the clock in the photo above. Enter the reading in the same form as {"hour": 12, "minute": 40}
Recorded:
{"hour": 4, "minute": 21}
